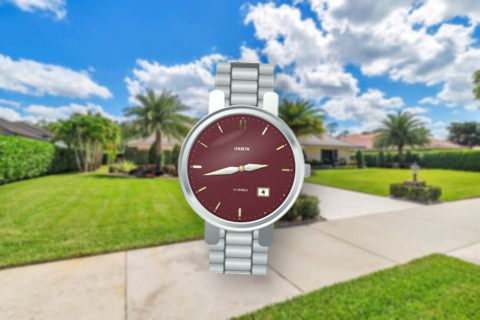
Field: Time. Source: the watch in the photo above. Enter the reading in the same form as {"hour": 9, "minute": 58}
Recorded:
{"hour": 2, "minute": 43}
